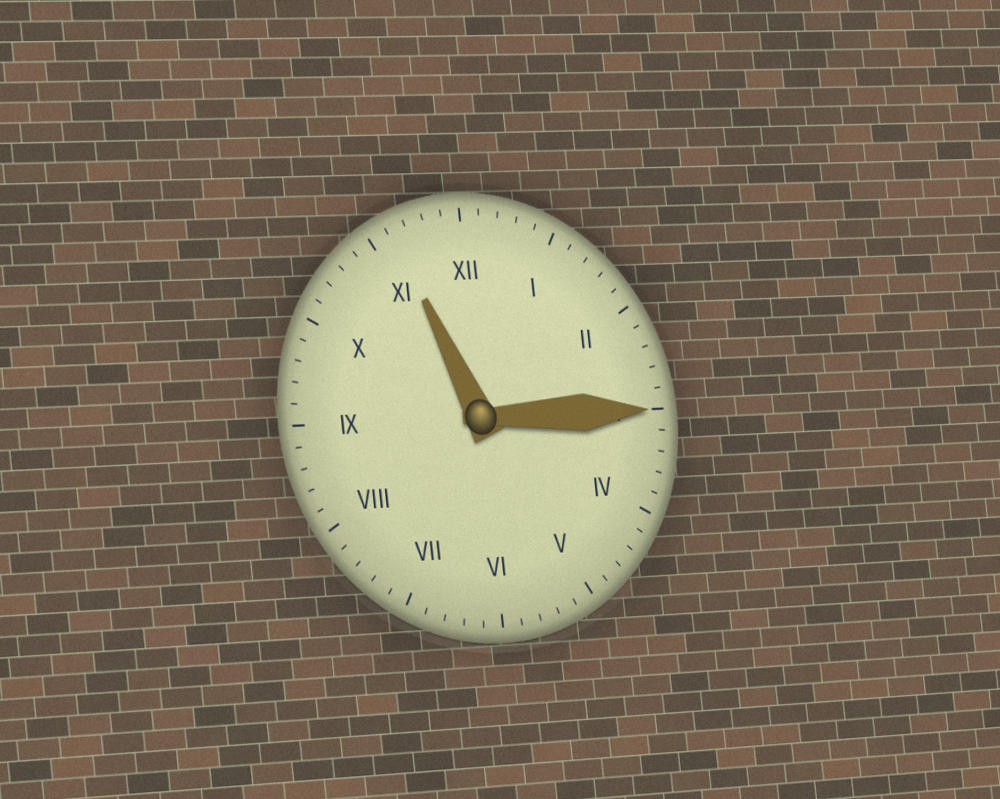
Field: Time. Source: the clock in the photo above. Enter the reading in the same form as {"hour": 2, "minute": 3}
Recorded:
{"hour": 11, "minute": 15}
